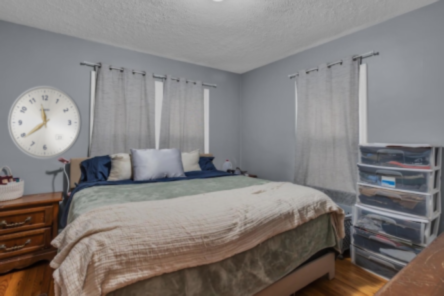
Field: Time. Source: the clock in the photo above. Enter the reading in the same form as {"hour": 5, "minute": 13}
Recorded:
{"hour": 11, "minute": 39}
